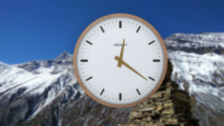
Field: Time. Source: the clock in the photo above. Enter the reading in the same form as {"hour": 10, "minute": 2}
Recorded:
{"hour": 12, "minute": 21}
